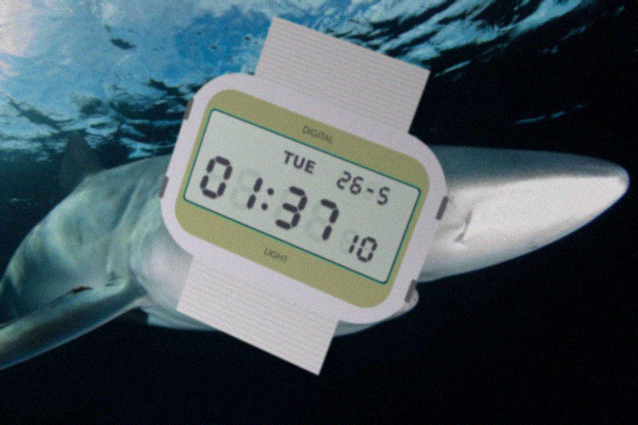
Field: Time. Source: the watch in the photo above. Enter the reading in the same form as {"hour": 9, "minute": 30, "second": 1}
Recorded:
{"hour": 1, "minute": 37, "second": 10}
